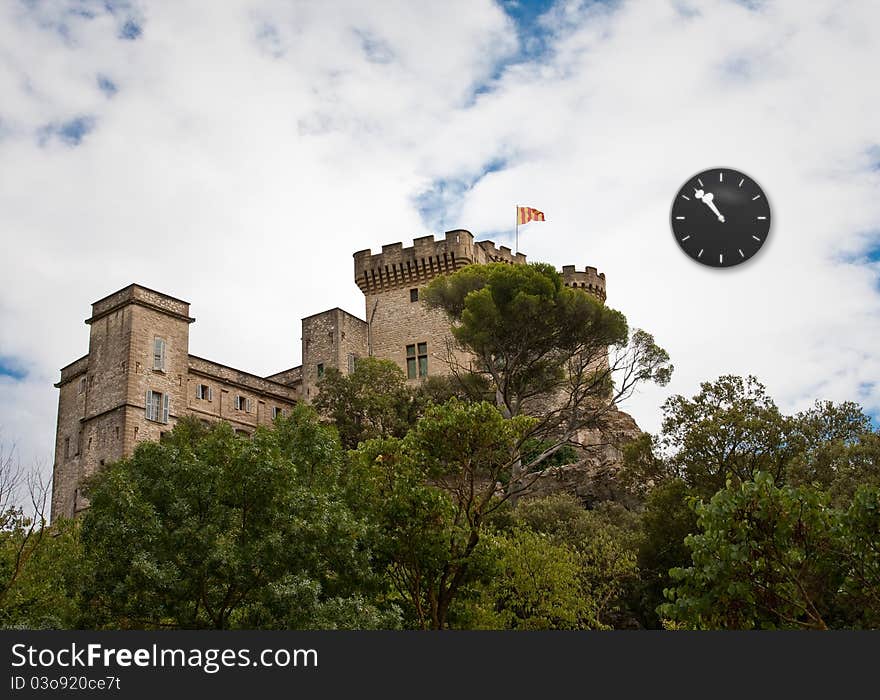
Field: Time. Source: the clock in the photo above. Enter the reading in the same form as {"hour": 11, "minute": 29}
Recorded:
{"hour": 10, "minute": 53}
